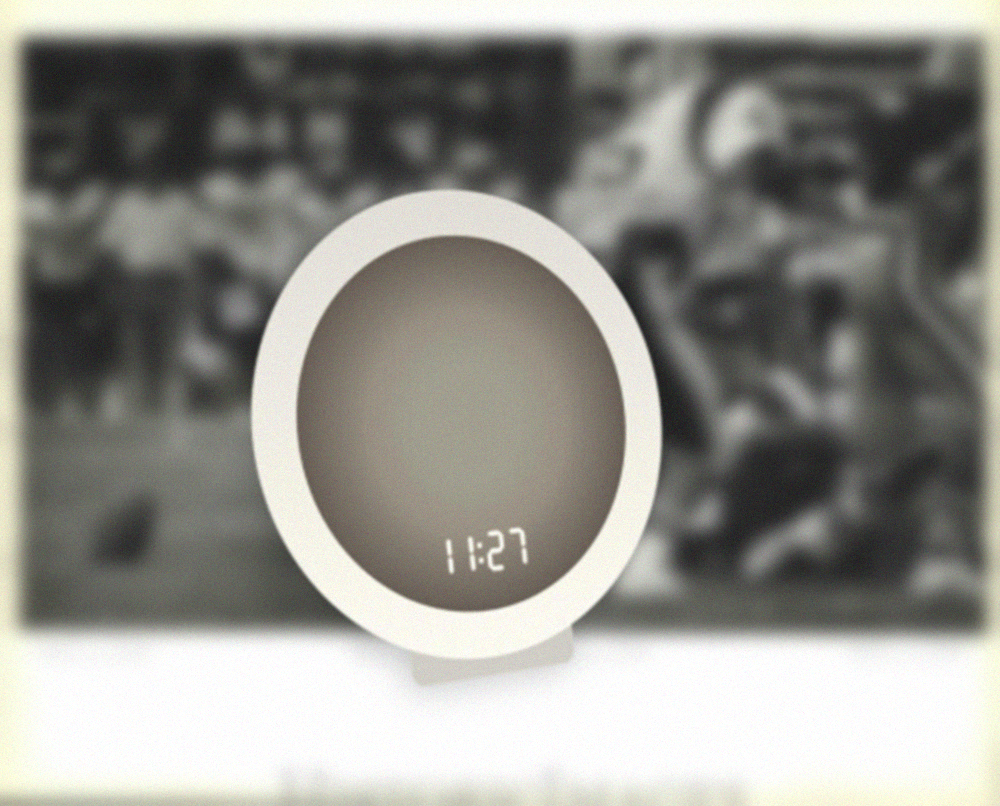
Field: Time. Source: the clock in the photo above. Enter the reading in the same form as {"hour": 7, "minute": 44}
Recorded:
{"hour": 11, "minute": 27}
